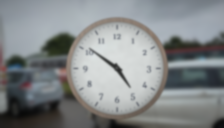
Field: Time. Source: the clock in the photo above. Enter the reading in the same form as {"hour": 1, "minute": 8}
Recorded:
{"hour": 4, "minute": 51}
